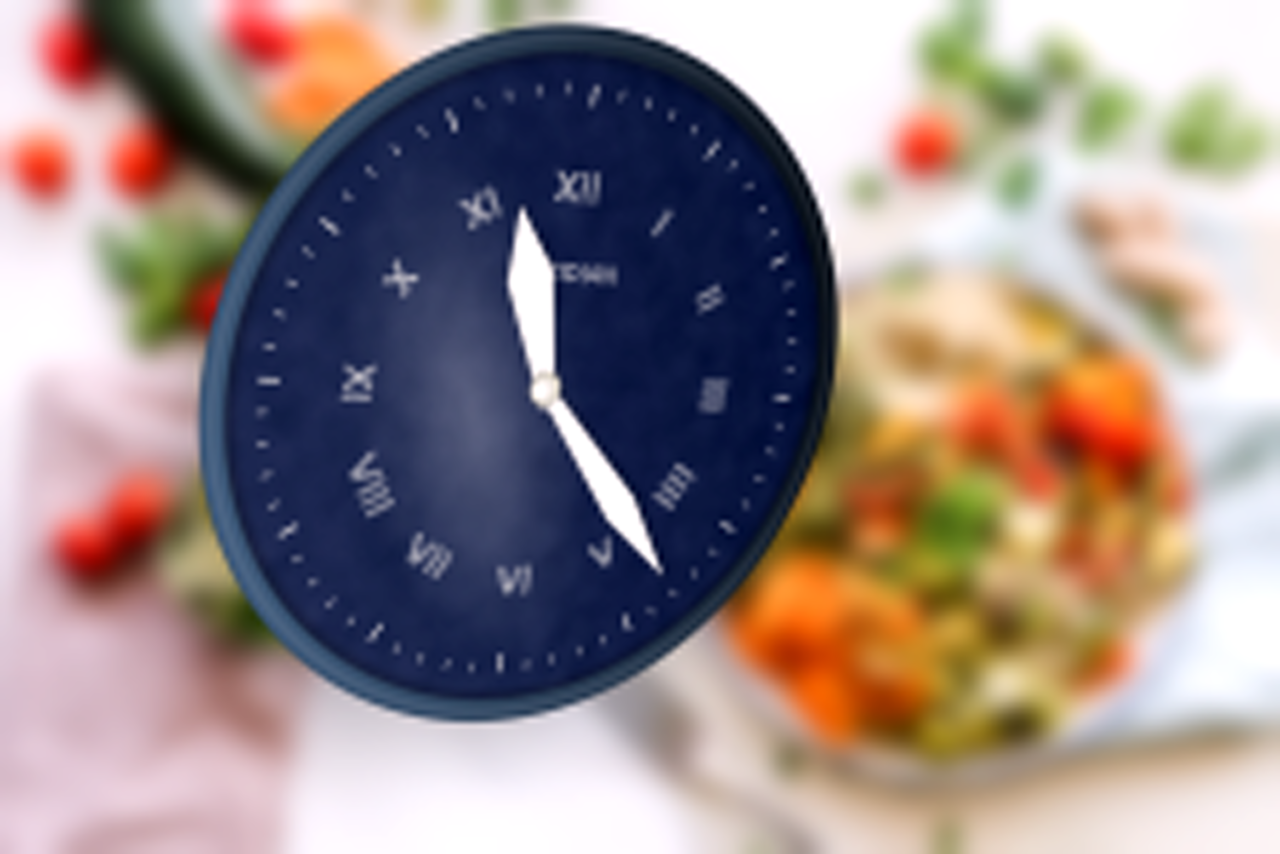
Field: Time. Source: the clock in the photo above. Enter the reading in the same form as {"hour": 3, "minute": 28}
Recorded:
{"hour": 11, "minute": 23}
